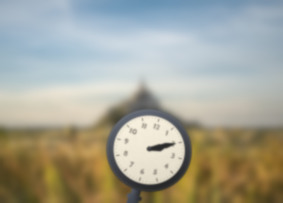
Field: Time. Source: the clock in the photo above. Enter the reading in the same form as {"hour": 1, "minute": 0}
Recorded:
{"hour": 2, "minute": 10}
